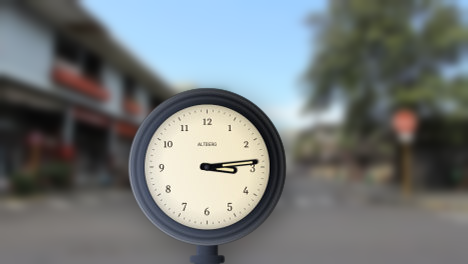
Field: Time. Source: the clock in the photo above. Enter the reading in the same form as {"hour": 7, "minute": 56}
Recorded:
{"hour": 3, "minute": 14}
